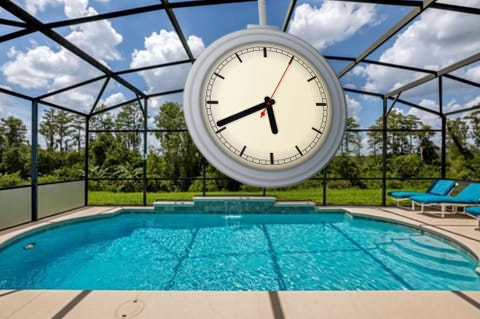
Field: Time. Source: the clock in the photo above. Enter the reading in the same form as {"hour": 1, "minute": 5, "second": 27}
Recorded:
{"hour": 5, "minute": 41, "second": 5}
